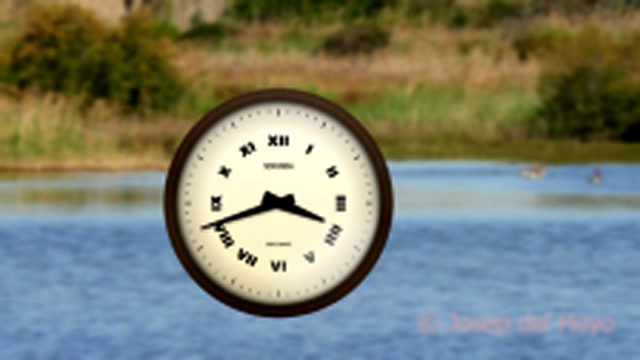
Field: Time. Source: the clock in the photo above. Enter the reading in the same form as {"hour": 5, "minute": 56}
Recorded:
{"hour": 3, "minute": 42}
